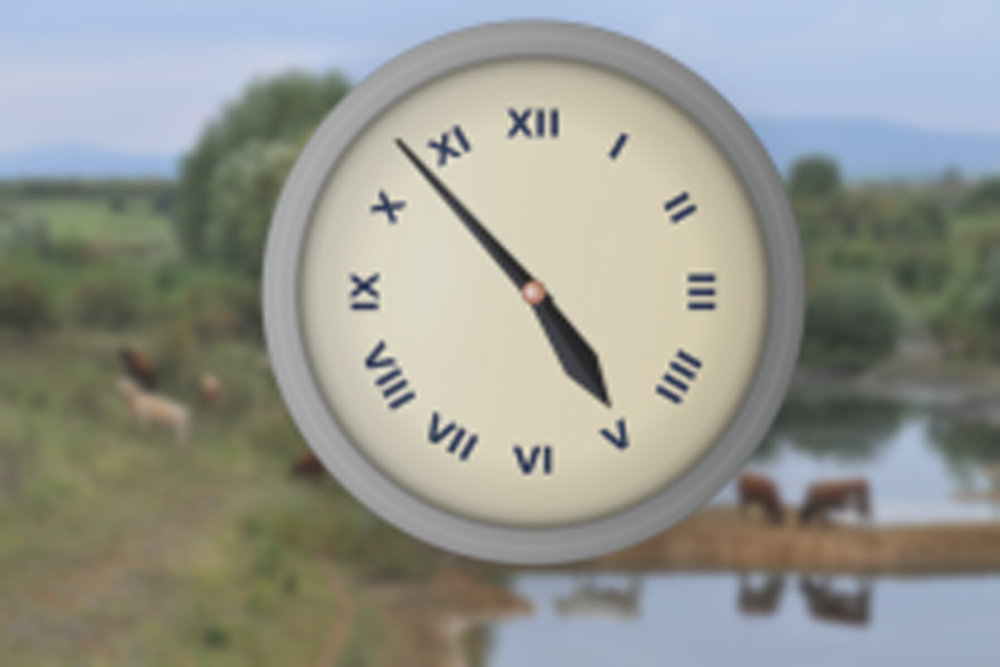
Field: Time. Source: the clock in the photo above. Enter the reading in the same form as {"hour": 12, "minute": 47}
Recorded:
{"hour": 4, "minute": 53}
